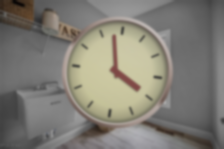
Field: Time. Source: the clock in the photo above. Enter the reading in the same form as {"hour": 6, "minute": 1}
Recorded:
{"hour": 3, "minute": 58}
